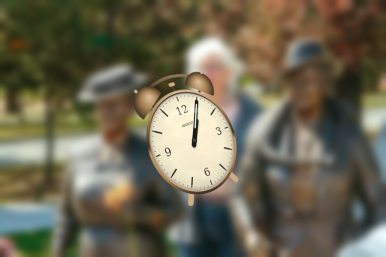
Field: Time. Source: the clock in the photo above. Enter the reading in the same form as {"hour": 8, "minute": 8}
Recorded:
{"hour": 1, "minute": 5}
